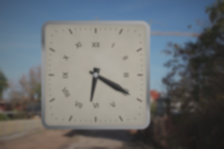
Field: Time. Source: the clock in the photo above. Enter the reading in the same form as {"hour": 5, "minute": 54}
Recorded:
{"hour": 6, "minute": 20}
